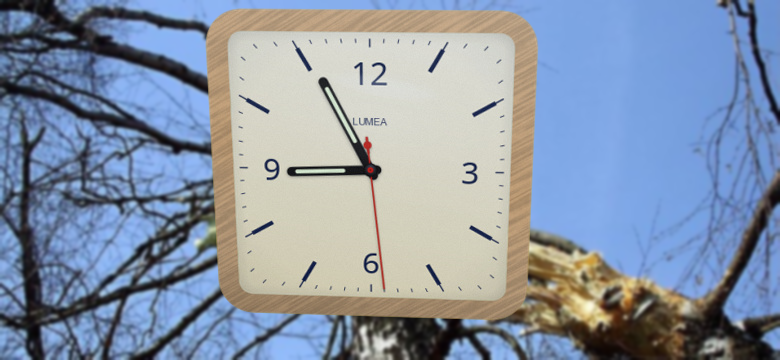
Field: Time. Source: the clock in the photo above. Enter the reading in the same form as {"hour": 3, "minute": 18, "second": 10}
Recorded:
{"hour": 8, "minute": 55, "second": 29}
